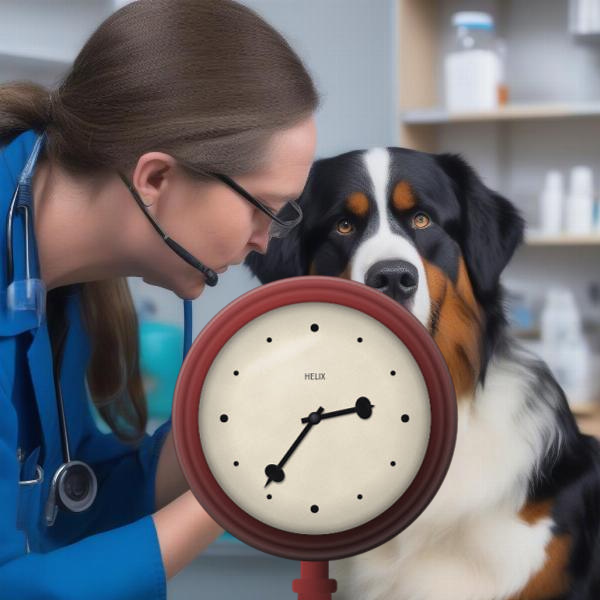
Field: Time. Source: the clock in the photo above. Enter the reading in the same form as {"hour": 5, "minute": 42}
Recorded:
{"hour": 2, "minute": 36}
